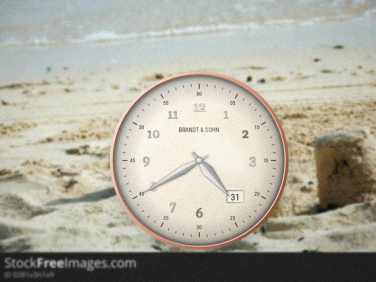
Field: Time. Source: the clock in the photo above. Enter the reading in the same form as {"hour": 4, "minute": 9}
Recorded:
{"hour": 4, "minute": 40}
